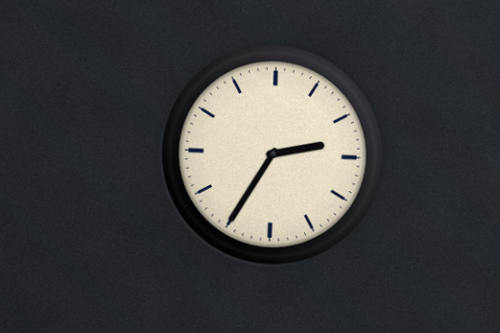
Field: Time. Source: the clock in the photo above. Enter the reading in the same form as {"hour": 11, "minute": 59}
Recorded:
{"hour": 2, "minute": 35}
